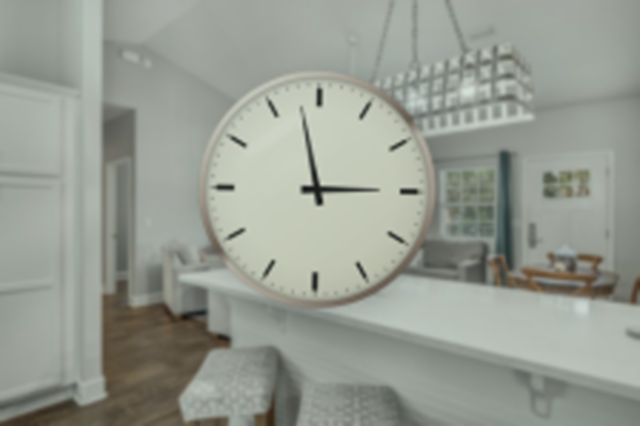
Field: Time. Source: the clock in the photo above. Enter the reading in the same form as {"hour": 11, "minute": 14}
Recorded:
{"hour": 2, "minute": 58}
